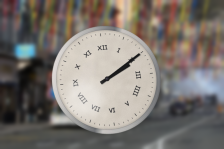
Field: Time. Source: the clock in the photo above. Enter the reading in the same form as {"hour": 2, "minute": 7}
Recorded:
{"hour": 2, "minute": 10}
